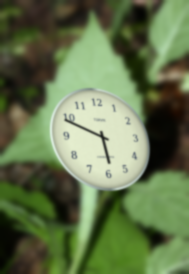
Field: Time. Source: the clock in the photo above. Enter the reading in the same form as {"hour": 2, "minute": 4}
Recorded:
{"hour": 5, "minute": 49}
